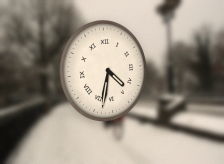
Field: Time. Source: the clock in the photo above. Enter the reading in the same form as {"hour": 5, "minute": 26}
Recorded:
{"hour": 4, "minute": 33}
